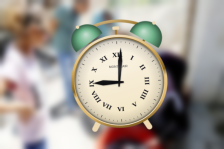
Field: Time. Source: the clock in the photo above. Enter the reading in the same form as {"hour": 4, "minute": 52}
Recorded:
{"hour": 9, "minute": 1}
